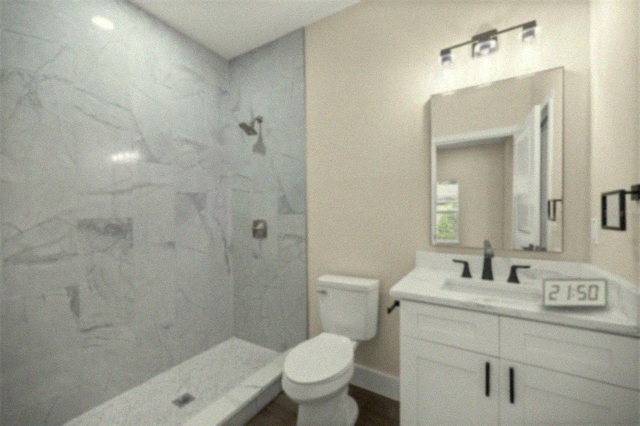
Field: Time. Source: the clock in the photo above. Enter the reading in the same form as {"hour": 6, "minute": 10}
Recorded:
{"hour": 21, "minute": 50}
